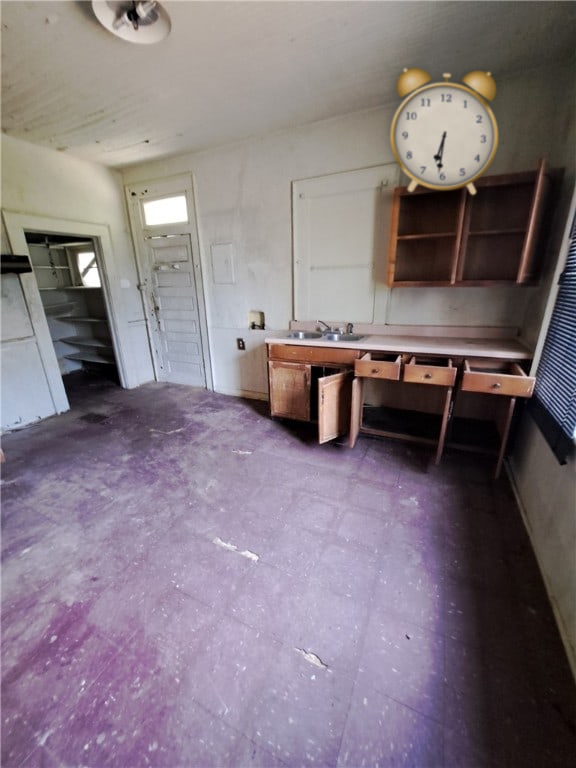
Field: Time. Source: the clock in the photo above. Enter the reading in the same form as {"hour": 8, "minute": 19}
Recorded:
{"hour": 6, "minute": 31}
